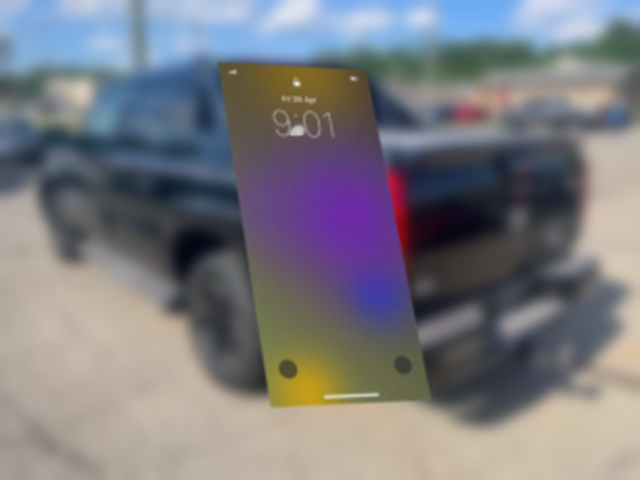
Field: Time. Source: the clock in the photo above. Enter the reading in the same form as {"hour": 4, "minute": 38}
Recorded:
{"hour": 9, "minute": 1}
